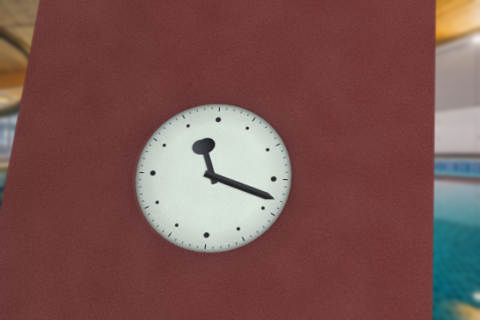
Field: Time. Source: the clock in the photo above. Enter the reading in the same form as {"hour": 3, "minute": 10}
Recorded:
{"hour": 11, "minute": 18}
